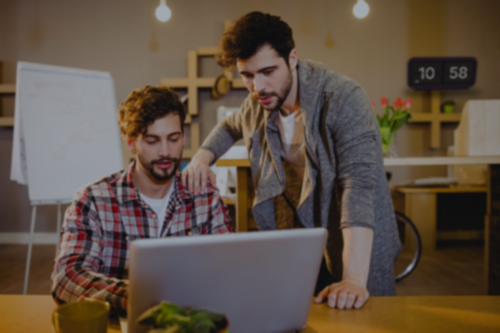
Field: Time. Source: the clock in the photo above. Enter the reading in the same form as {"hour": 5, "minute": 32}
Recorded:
{"hour": 10, "minute": 58}
